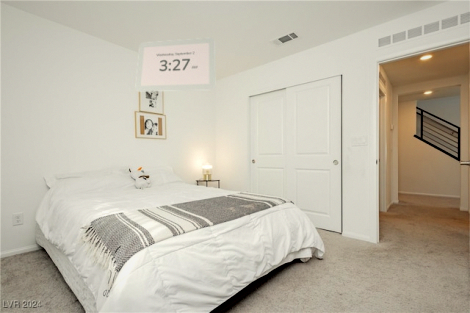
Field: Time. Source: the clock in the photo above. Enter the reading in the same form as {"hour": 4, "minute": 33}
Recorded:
{"hour": 3, "minute": 27}
